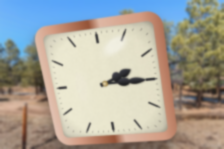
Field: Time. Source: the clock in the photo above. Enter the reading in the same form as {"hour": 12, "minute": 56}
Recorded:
{"hour": 2, "minute": 15}
